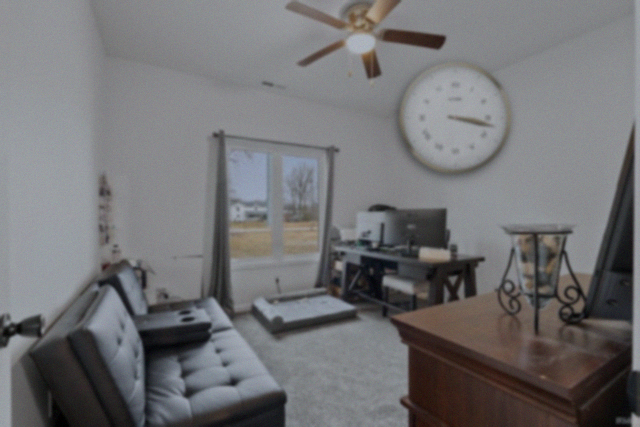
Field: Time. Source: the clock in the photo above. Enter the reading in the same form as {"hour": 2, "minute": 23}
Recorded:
{"hour": 3, "minute": 17}
